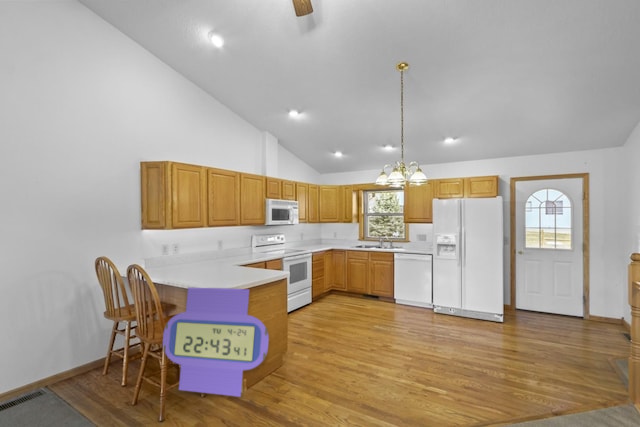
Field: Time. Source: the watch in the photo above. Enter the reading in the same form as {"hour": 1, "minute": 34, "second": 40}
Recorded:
{"hour": 22, "minute": 43, "second": 41}
